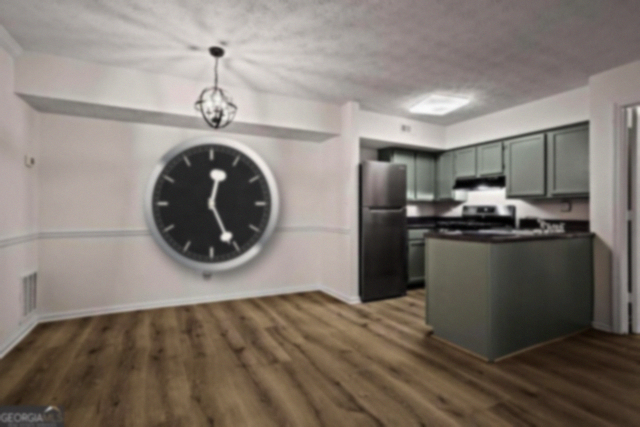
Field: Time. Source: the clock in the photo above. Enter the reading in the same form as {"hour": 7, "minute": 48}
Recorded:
{"hour": 12, "minute": 26}
